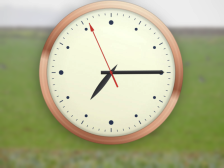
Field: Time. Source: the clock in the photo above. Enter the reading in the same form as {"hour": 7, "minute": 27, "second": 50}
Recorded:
{"hour": 7, "minute": 14, "second": 56}
